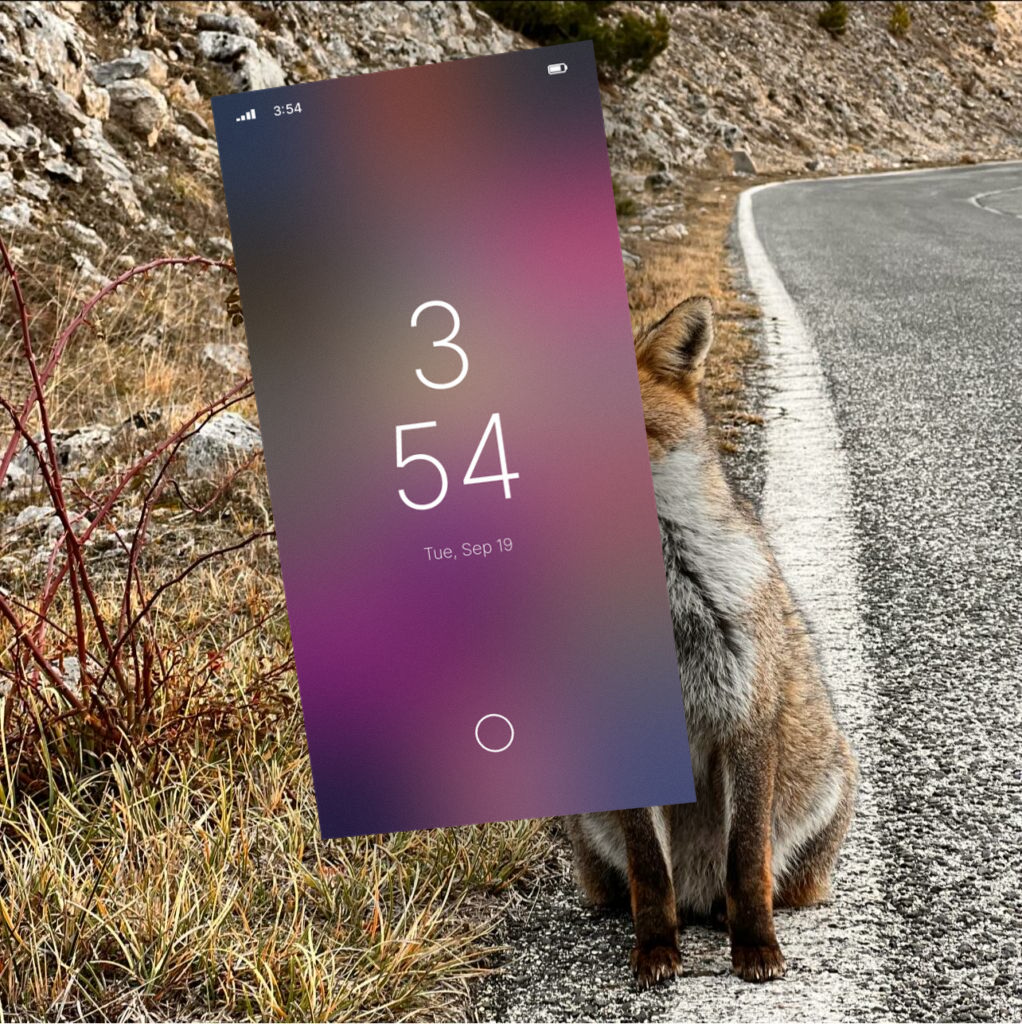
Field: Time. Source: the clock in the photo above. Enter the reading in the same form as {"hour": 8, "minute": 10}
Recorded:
{"hour": 3, "minute": 54}
